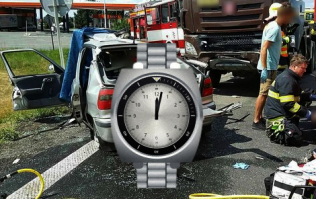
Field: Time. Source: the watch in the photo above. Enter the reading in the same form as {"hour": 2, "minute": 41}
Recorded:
{"hour": 12, "minute": 2}
